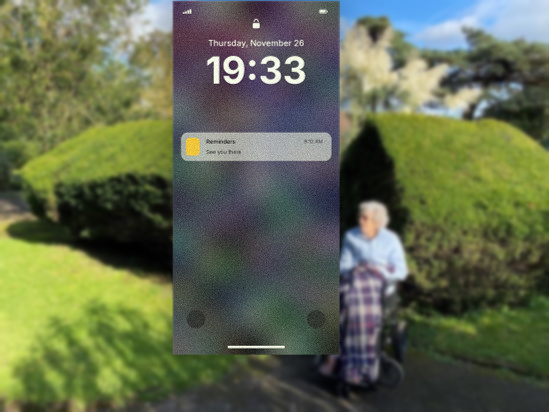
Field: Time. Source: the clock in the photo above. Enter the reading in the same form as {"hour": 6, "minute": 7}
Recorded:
{"hour": 19, "minute": 33}
